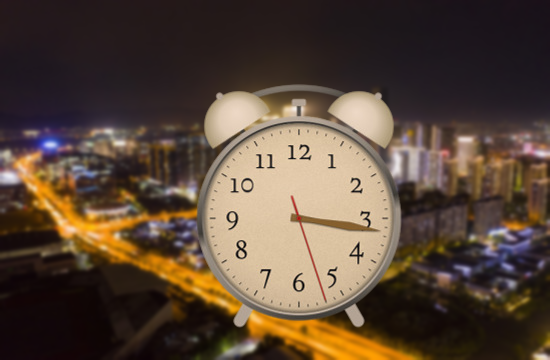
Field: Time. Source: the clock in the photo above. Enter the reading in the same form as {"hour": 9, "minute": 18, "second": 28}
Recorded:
{"hour": 3, "minute": 16, "second": 27}
